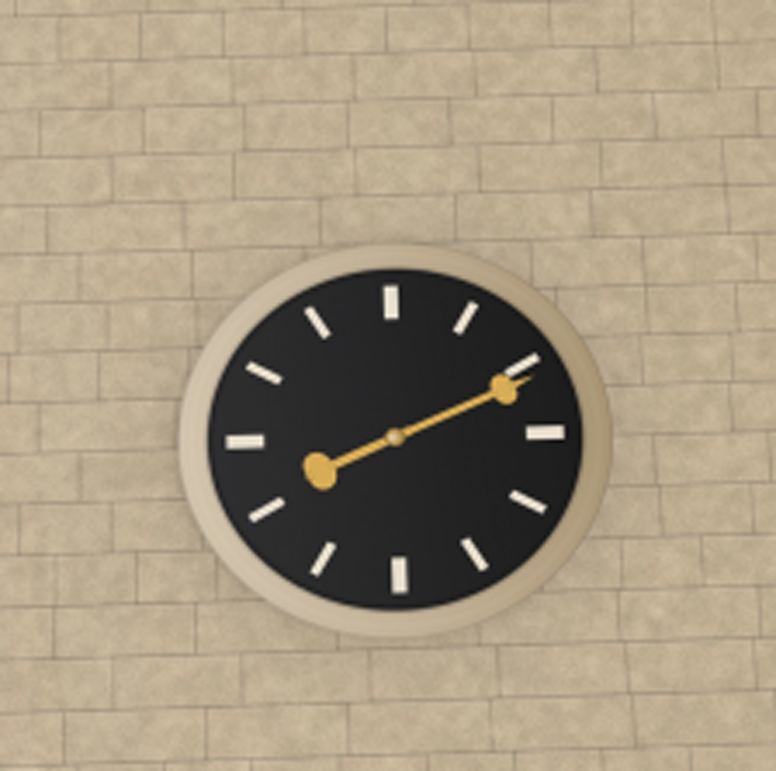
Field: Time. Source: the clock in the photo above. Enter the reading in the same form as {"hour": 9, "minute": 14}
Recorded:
{"hour": 8, "minute": 11}
